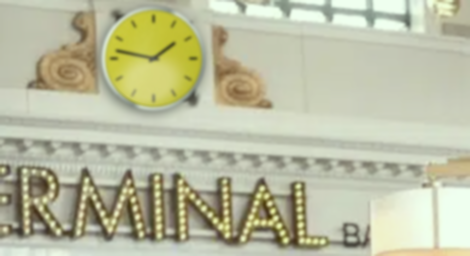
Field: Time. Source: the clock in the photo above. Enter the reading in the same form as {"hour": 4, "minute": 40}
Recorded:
{"hour": 1, "minute": 47}
